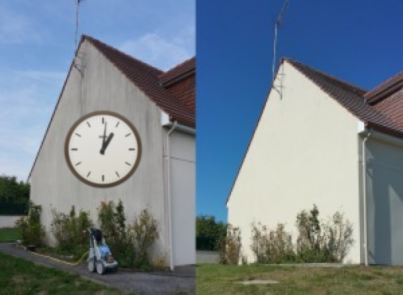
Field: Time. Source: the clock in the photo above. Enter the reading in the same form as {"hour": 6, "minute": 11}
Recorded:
{"hour": 1, "minute": 1}
